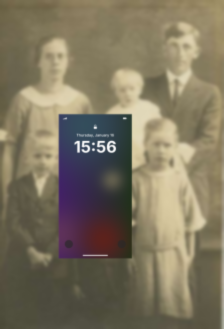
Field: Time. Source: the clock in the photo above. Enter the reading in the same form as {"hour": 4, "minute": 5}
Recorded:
{"hour": 15, "minute": 56}
